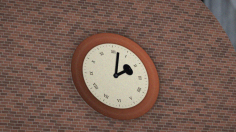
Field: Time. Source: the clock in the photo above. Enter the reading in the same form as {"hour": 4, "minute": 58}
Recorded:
{"hour": 2, "minute": 2}
